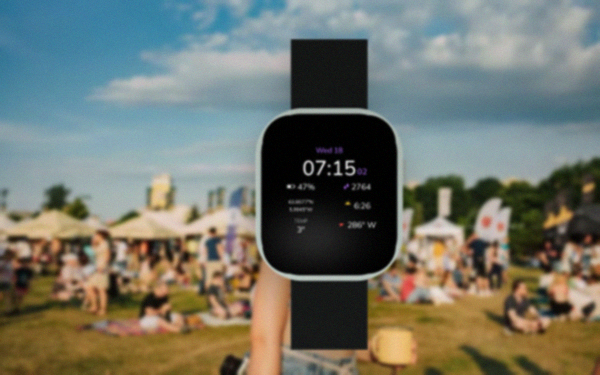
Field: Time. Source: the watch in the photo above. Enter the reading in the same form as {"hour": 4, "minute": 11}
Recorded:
{"hour": 7, "minute": 15}
